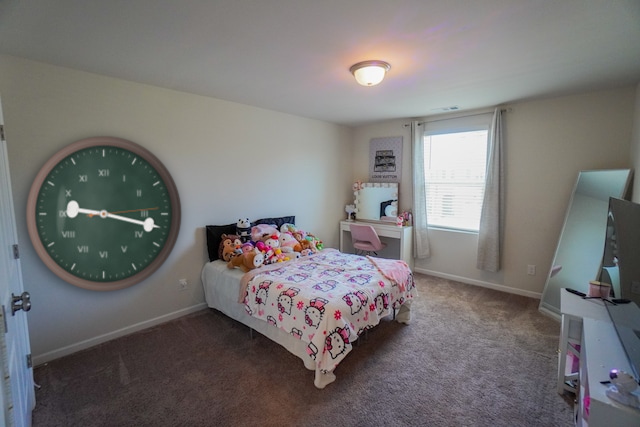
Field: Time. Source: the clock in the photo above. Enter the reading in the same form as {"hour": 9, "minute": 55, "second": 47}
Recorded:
{"hour": 9, "minute": 17, "second": 14}
